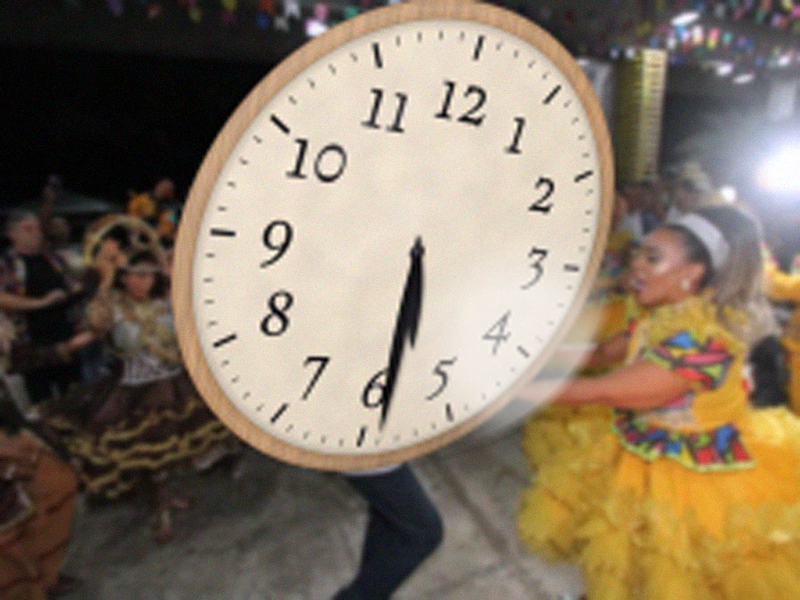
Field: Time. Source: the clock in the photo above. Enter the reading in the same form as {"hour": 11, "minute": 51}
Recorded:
{"hour": 5, "minute": 29}
